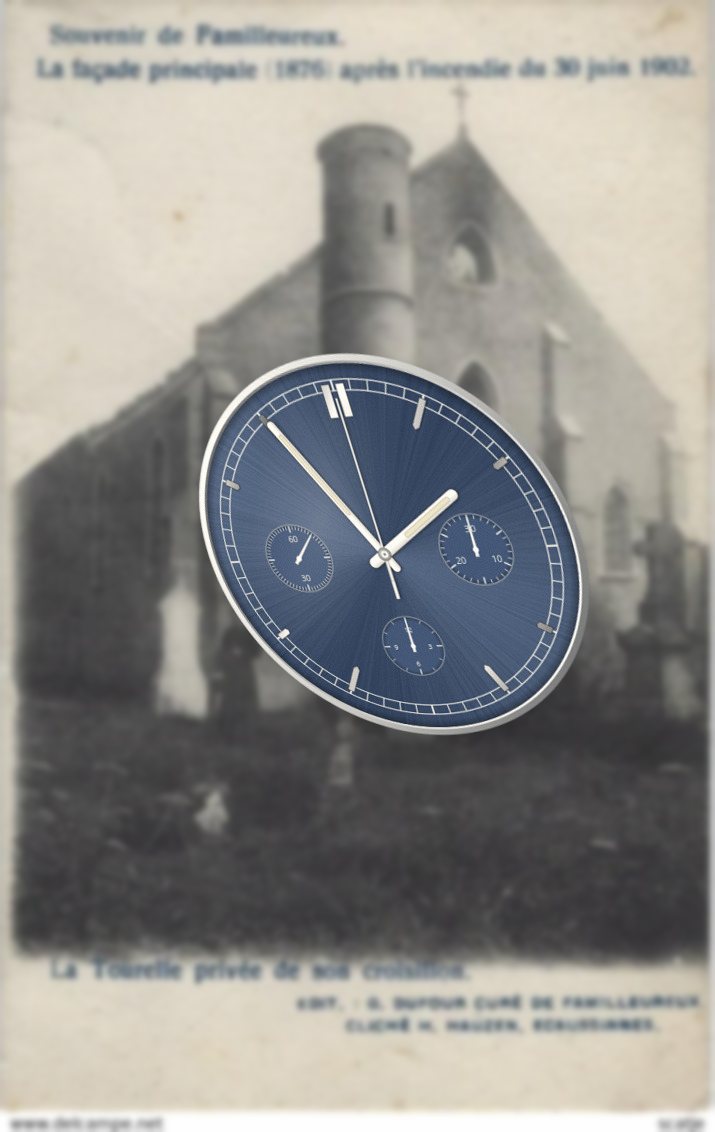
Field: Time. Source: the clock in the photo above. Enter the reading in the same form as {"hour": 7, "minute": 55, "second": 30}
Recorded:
{"hour": 1, "minute": 55, "second": 7}
